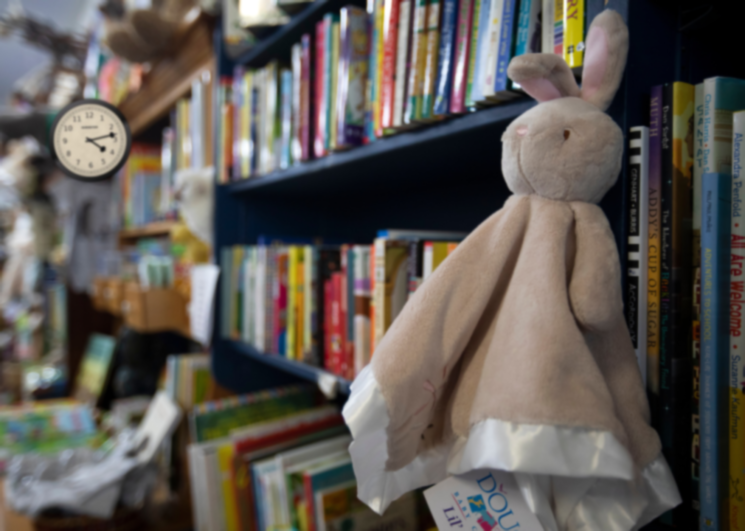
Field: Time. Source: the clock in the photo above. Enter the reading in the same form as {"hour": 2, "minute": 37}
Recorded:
{"hour": 4, "minute": 13}
